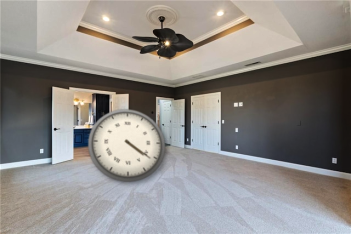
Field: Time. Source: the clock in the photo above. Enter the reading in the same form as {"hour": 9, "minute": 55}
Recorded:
{"hour": 4, "minute": 21}
